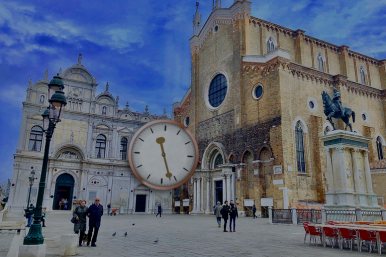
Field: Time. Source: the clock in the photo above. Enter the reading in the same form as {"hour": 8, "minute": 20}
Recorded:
{"hour": 11, "minute": 27}
